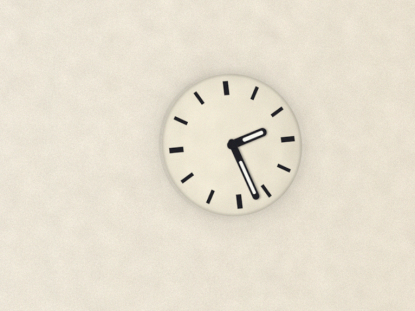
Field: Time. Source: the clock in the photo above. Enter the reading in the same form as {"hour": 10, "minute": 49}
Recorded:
{"hour": 2, "minute": 27}
